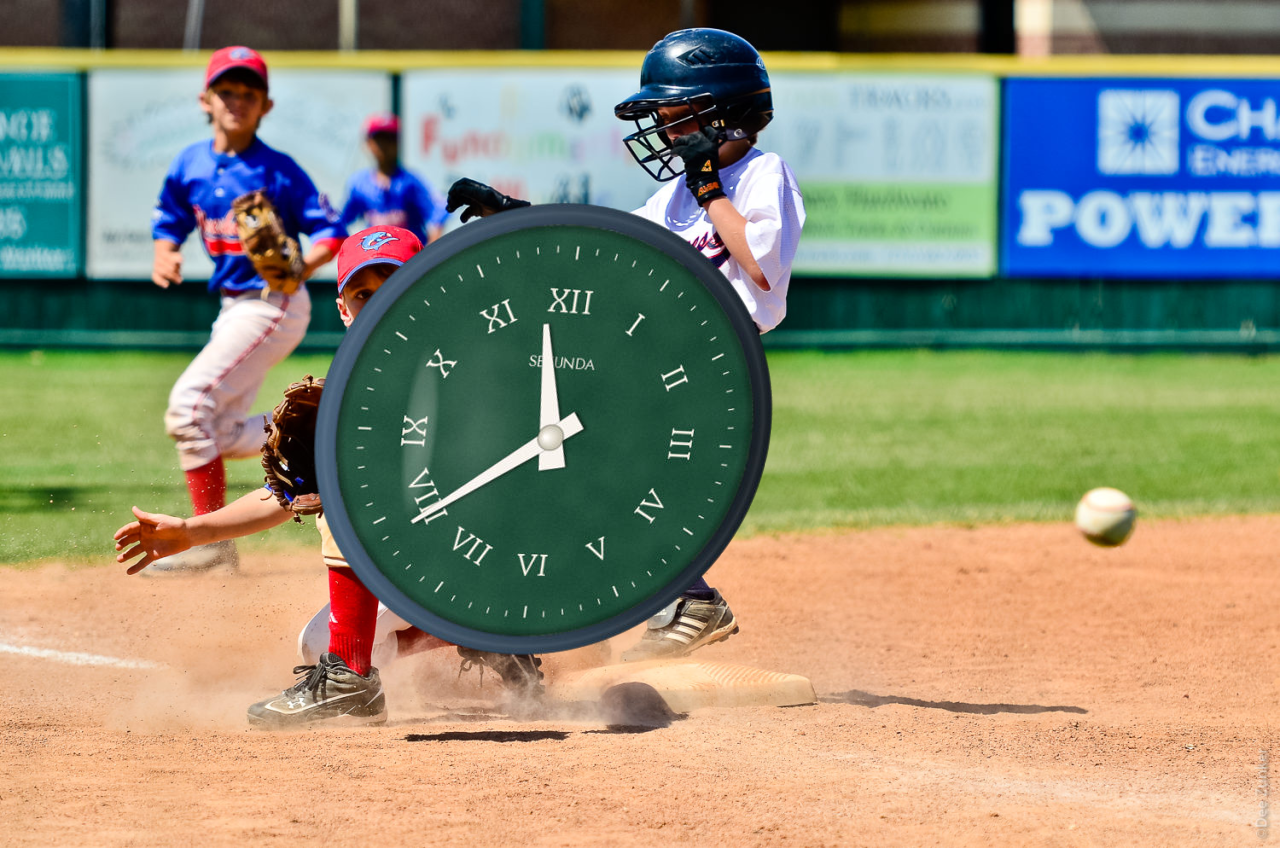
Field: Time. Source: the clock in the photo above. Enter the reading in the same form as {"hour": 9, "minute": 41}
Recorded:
{"hour": 11, "minute": 39}
